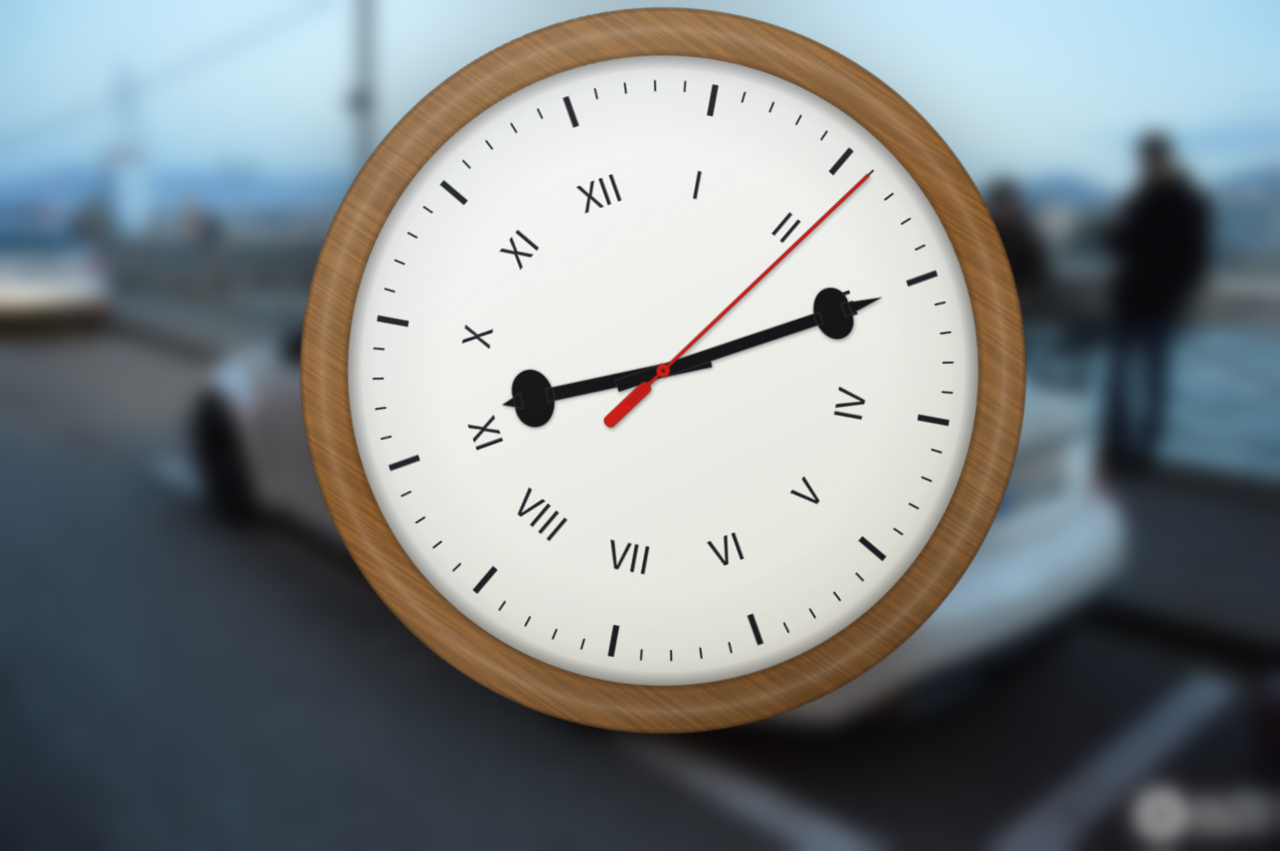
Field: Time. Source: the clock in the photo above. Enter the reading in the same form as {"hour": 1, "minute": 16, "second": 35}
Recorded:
{"hour": 9, "minute": 15, "second": 11}
